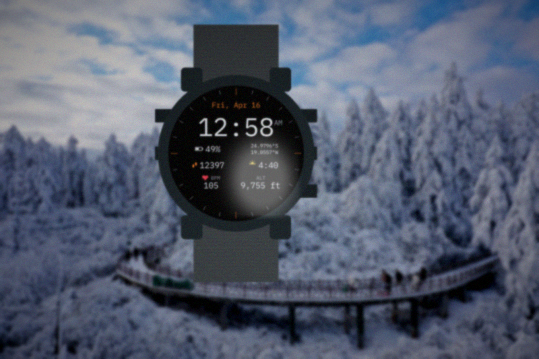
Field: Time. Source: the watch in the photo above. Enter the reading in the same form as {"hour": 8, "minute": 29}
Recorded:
{"hour": 12, "minute": 58}
